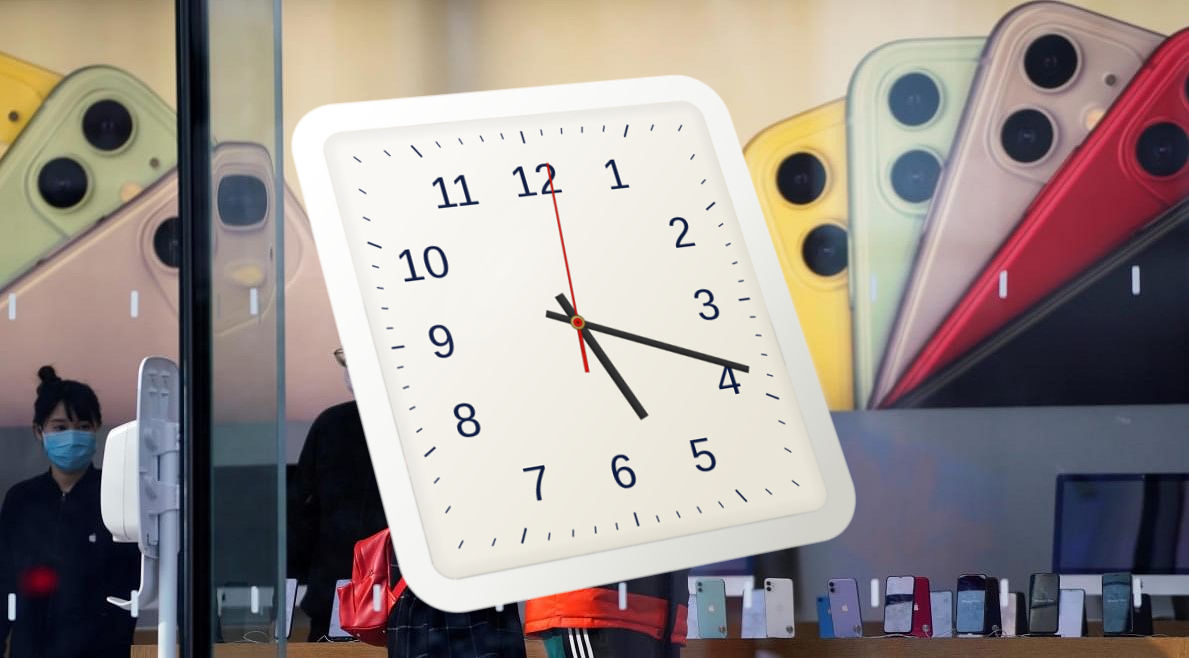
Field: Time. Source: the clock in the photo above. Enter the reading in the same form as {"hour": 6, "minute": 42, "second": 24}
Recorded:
{"hour": 5, "minute": 19, "second": 1}
